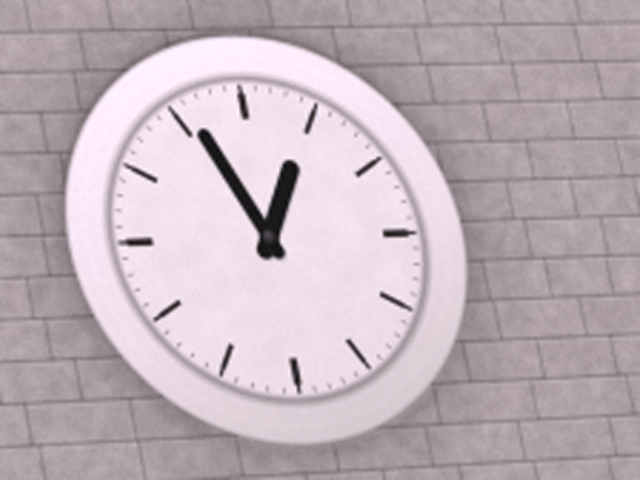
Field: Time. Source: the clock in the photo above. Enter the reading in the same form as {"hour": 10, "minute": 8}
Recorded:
{"hour": 12, "minute": 56}
